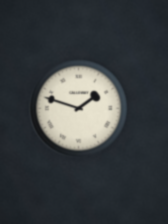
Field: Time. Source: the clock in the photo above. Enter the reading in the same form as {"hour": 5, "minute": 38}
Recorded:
{"hour": 1, "minute": 48}
